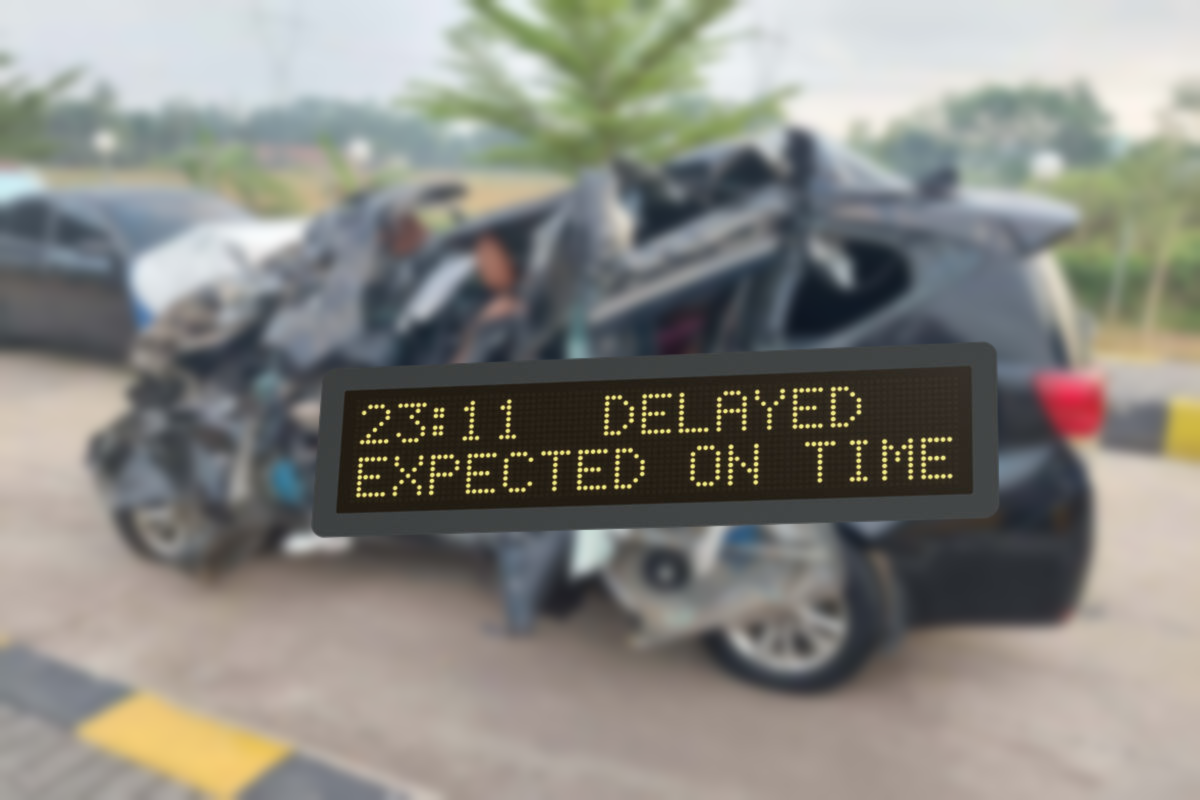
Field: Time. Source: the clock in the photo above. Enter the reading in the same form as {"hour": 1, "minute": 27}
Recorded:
{"hour": 23, "minute": 11}
